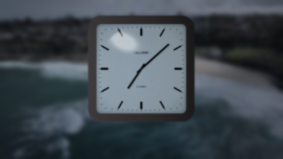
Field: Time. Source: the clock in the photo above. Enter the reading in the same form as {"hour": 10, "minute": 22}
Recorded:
{"hour": 7, "minute": 8}
